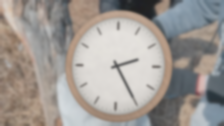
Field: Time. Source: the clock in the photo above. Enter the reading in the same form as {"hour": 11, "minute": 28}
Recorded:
{"hour": 2, "minute": 25}
